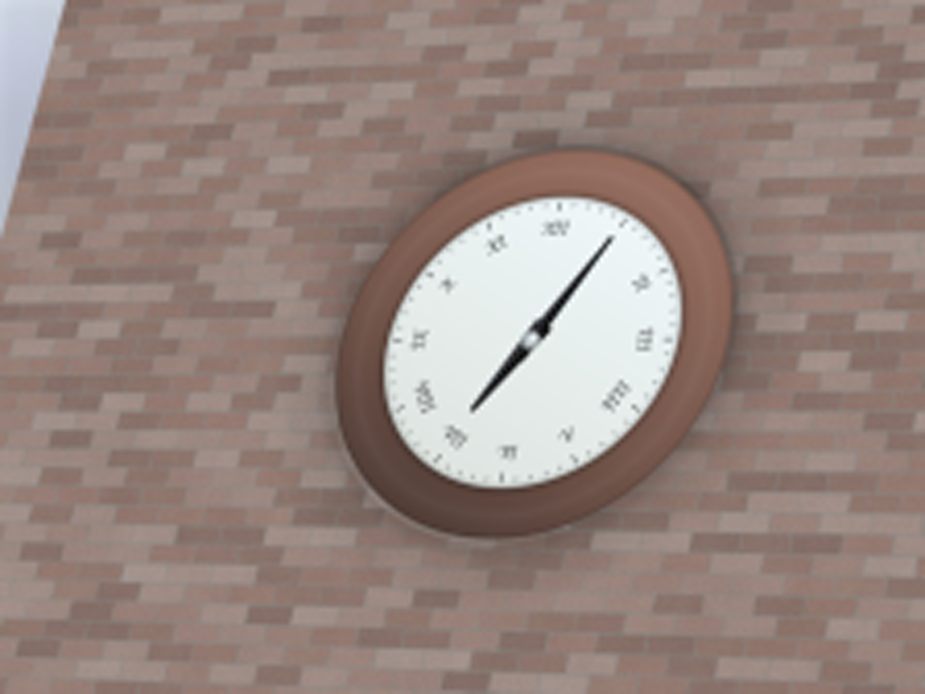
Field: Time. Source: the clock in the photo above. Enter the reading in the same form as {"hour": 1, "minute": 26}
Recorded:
{"hour": 7, "minute": 5}
